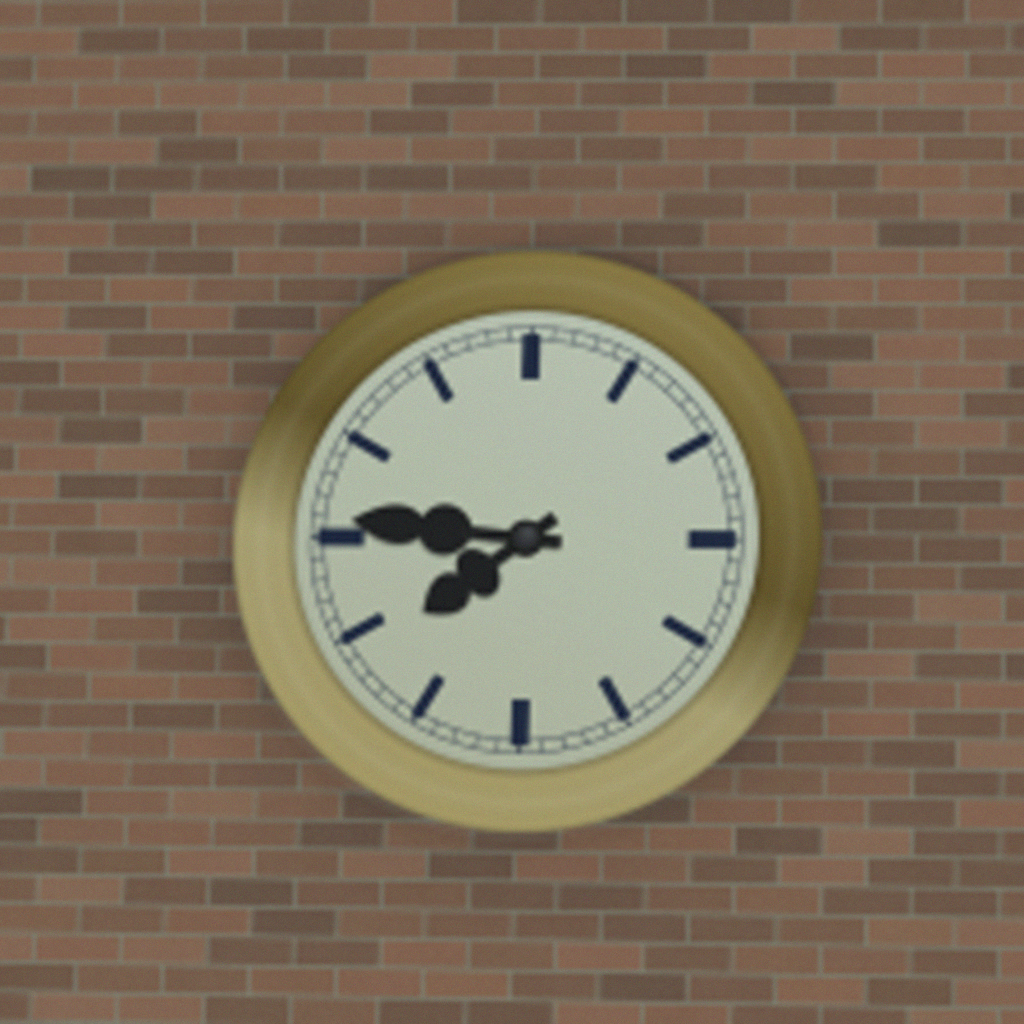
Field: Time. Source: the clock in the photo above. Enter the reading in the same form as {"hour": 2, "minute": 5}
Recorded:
{"hour": 7, "minute": 46}
